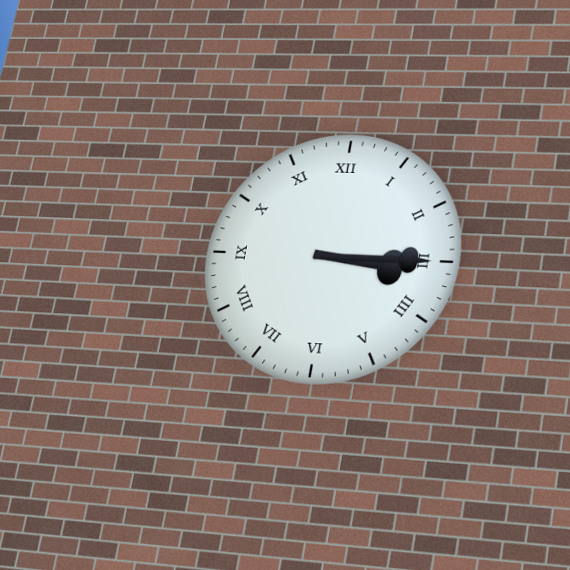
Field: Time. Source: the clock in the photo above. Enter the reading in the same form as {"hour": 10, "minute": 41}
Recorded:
{"hour": 3, "minute": 15}
